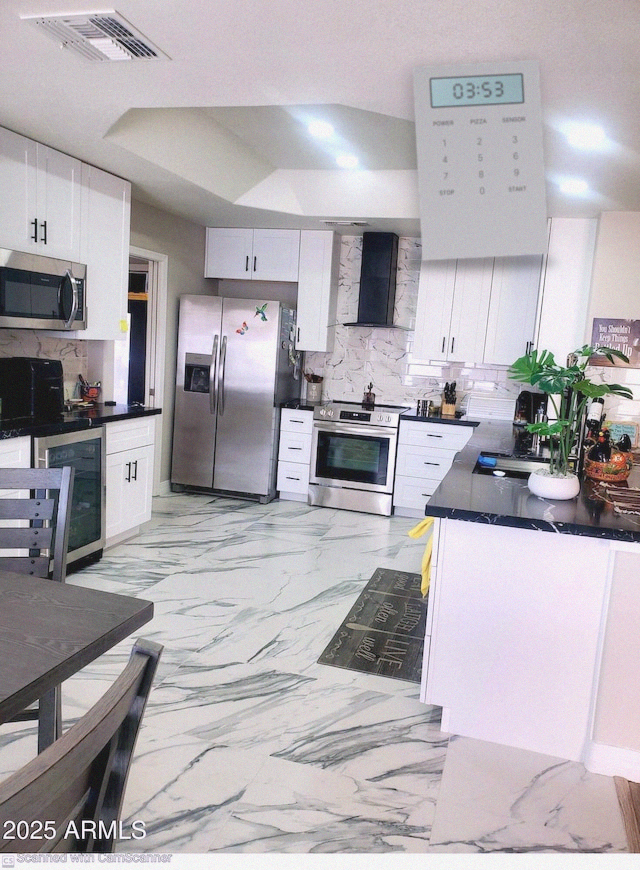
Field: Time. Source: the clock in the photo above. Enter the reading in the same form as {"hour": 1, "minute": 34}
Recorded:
{"hour": 3, "minute": 53}
